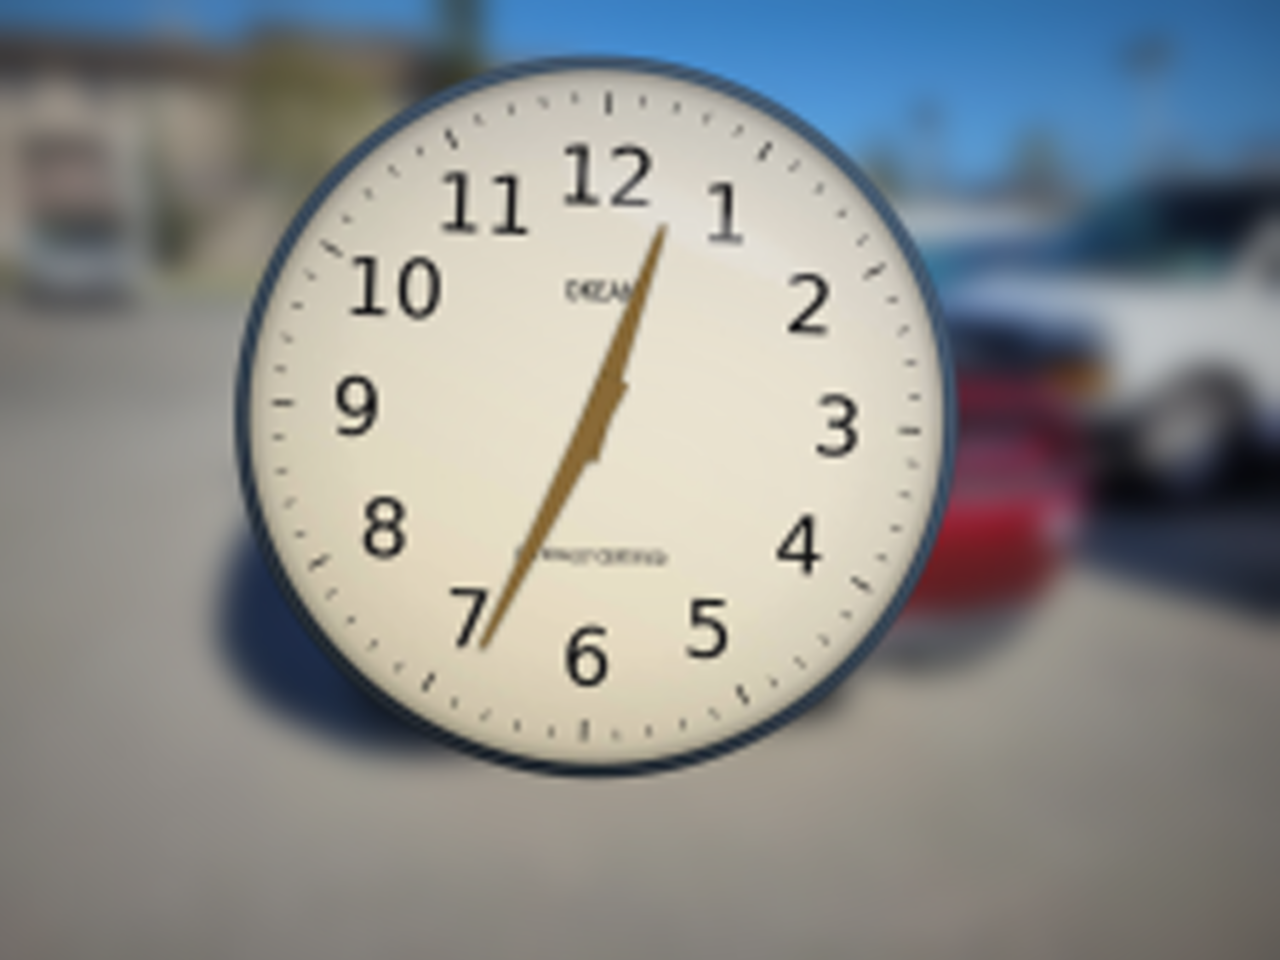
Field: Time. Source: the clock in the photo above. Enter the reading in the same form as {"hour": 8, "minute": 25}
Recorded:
{"hour": 12, "minute": 34}
